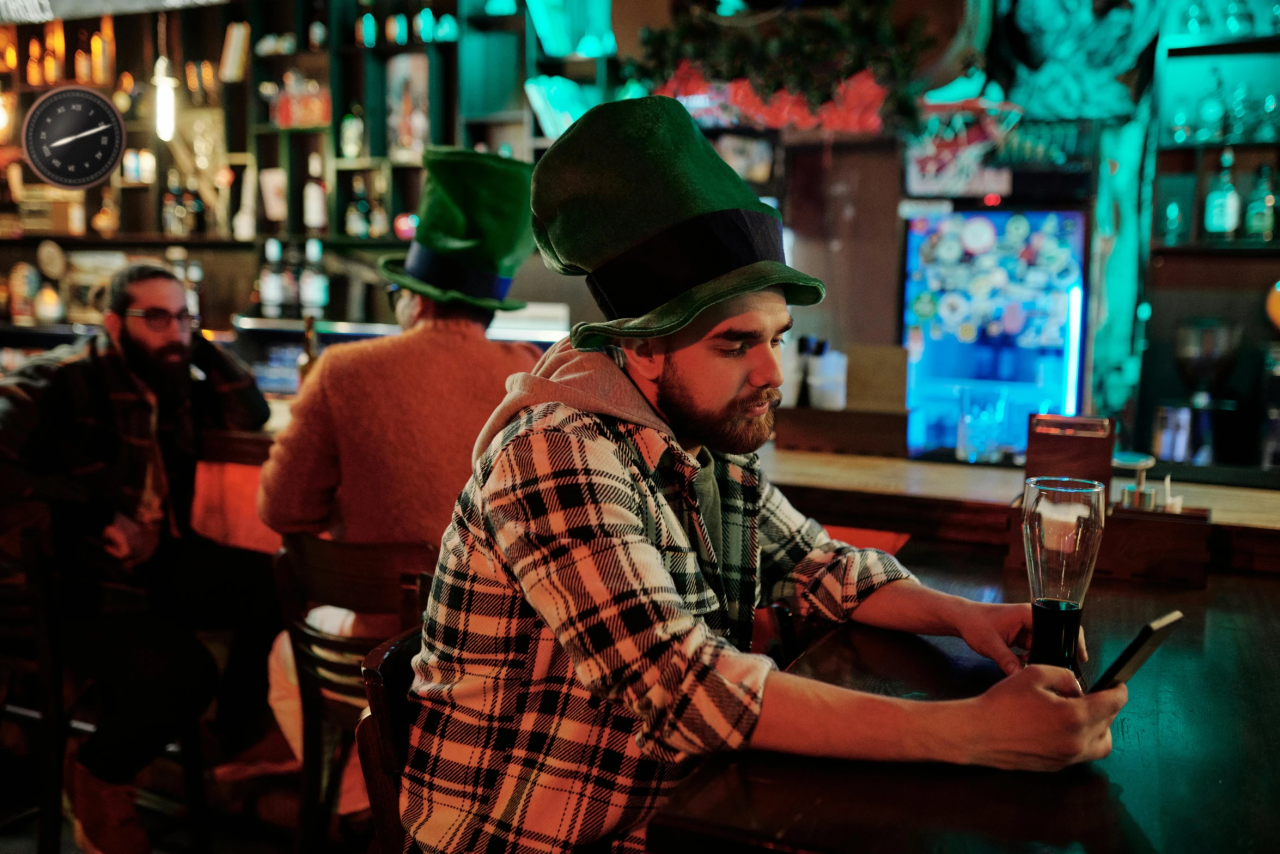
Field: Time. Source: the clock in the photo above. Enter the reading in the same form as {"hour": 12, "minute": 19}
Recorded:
{"hour": 8, "minute": 11}
